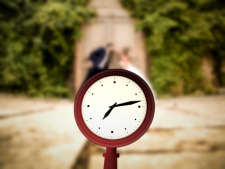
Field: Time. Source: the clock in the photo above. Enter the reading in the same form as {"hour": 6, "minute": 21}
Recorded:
{"hour": 7, "minute": 13}
